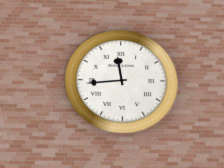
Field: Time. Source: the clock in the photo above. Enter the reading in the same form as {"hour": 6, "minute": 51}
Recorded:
{"hour": 11, "minute": 44}
